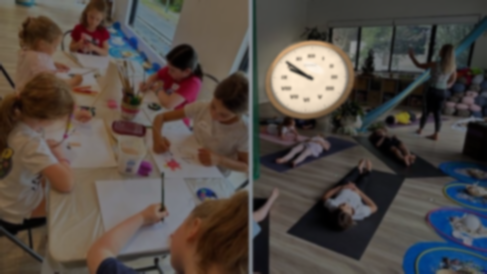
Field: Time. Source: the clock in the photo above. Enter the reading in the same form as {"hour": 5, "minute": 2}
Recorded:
{"hour": 9, "minute": 51}
